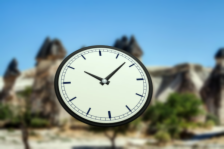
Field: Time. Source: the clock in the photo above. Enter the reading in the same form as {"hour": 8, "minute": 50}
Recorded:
{"hour": 10, "minute": 8}
